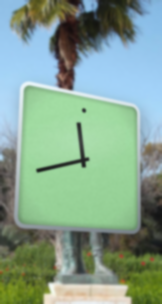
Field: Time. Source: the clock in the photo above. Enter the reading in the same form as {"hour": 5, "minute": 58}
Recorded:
{"hour": 11, "minute": 42}
